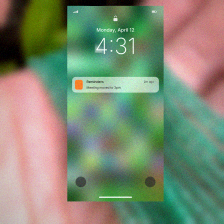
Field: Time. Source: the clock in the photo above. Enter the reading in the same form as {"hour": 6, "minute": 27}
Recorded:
{"hour": 4, "minute": 31}
